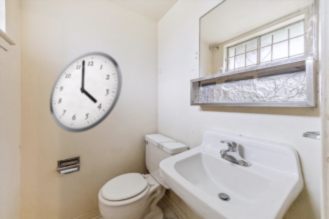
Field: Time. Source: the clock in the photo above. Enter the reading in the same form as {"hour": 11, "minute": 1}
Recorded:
{"hour": 3, "minute": 57}
